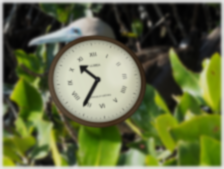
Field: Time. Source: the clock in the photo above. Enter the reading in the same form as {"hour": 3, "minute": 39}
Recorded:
{"hour": 10, "minute": 36}
